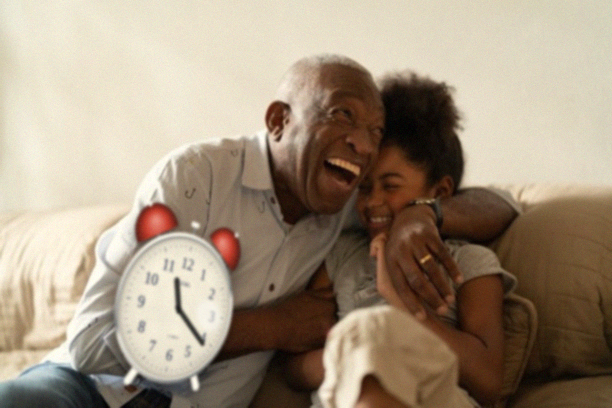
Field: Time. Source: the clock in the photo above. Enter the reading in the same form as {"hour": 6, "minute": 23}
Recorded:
{"hour": 11, "minute": 21}
